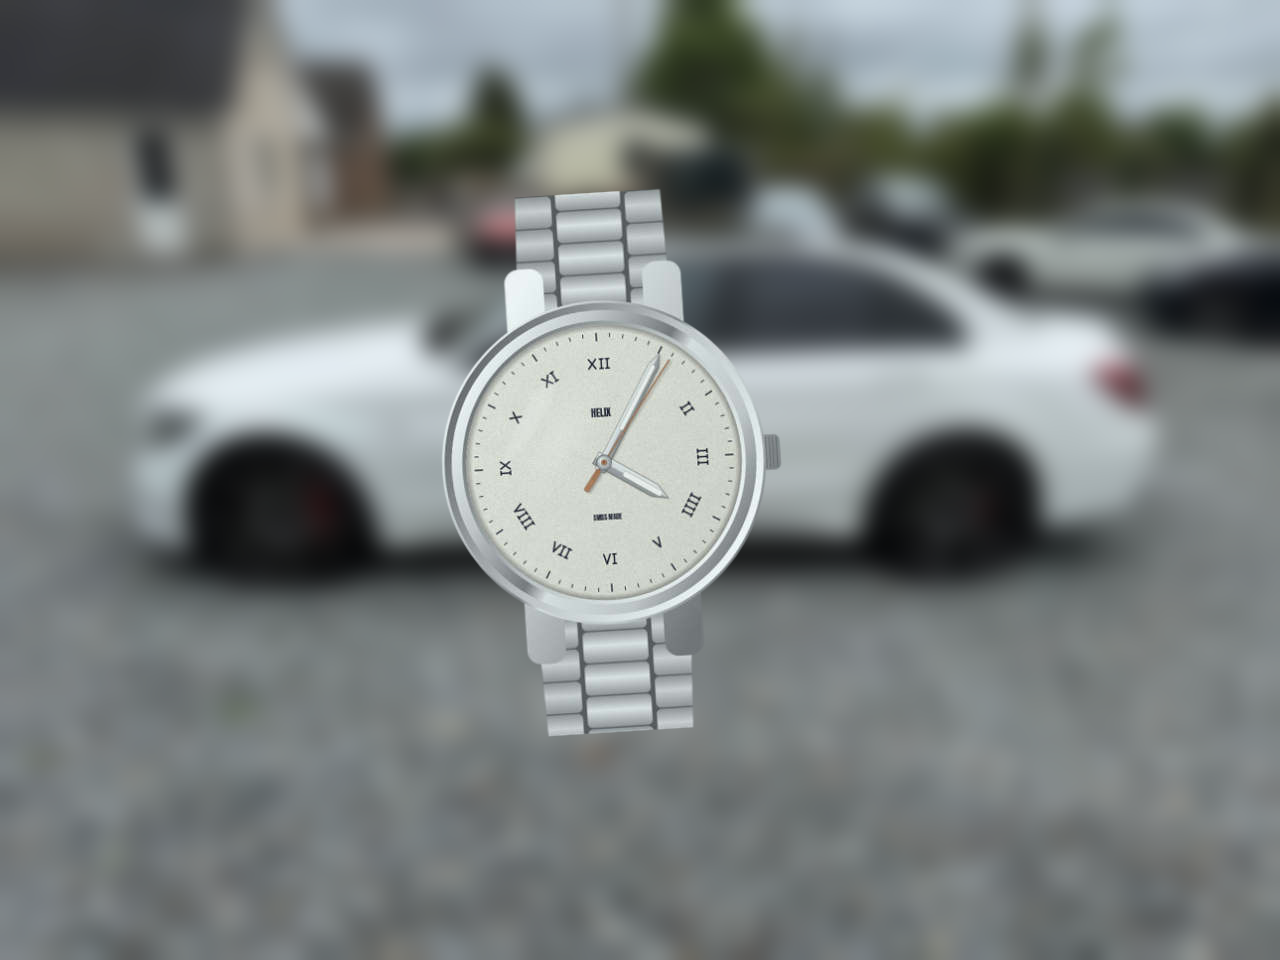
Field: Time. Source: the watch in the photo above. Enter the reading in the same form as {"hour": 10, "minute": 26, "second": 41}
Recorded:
{"hour": 4, "minute": 5, "second": 6}
